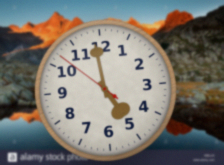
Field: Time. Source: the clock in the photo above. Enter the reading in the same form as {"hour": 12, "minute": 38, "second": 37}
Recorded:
{"hour": 4, "minute": 58, "second": 52}
